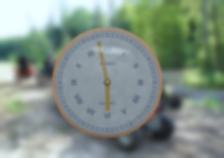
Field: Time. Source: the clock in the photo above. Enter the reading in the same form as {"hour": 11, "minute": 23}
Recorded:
{"hour": 5, "minute": 58}
